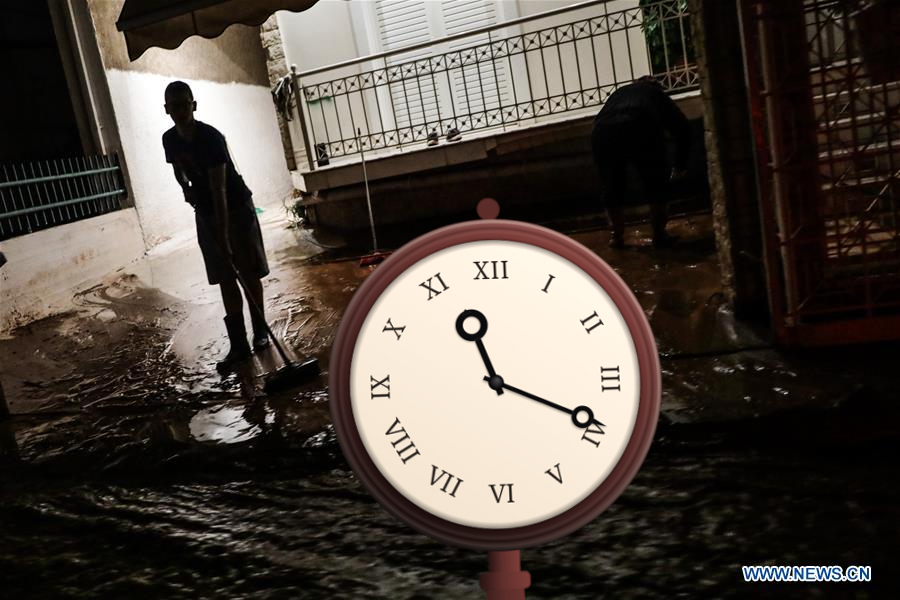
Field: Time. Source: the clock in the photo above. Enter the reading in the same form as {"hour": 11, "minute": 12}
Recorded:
{"hour": 11, "minute": 19}
